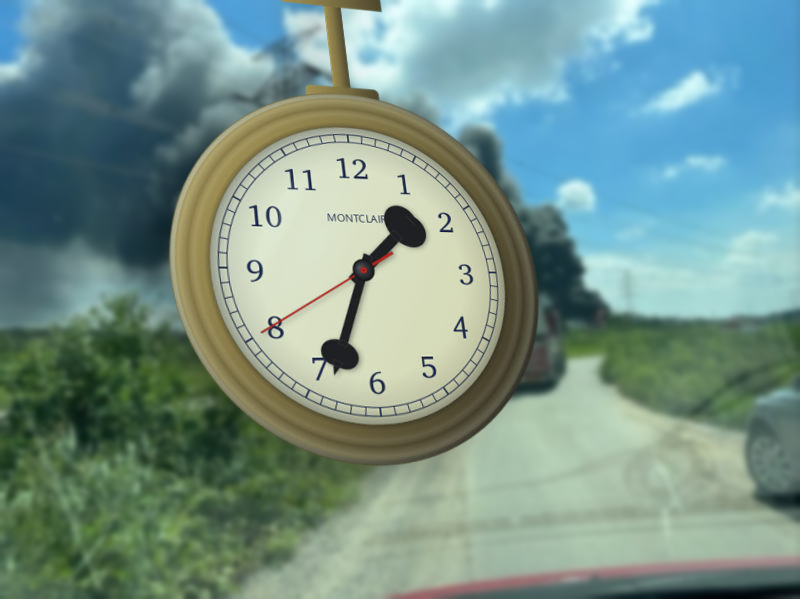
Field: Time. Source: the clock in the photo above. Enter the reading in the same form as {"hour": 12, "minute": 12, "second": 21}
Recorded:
{"hour": 1, "minute": 33, "second": 40}
